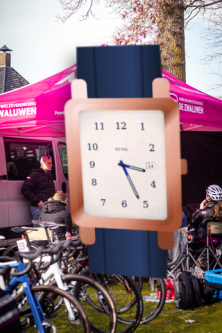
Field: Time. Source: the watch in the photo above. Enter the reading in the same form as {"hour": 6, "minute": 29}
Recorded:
{"hour": 3, "minute": 26}
